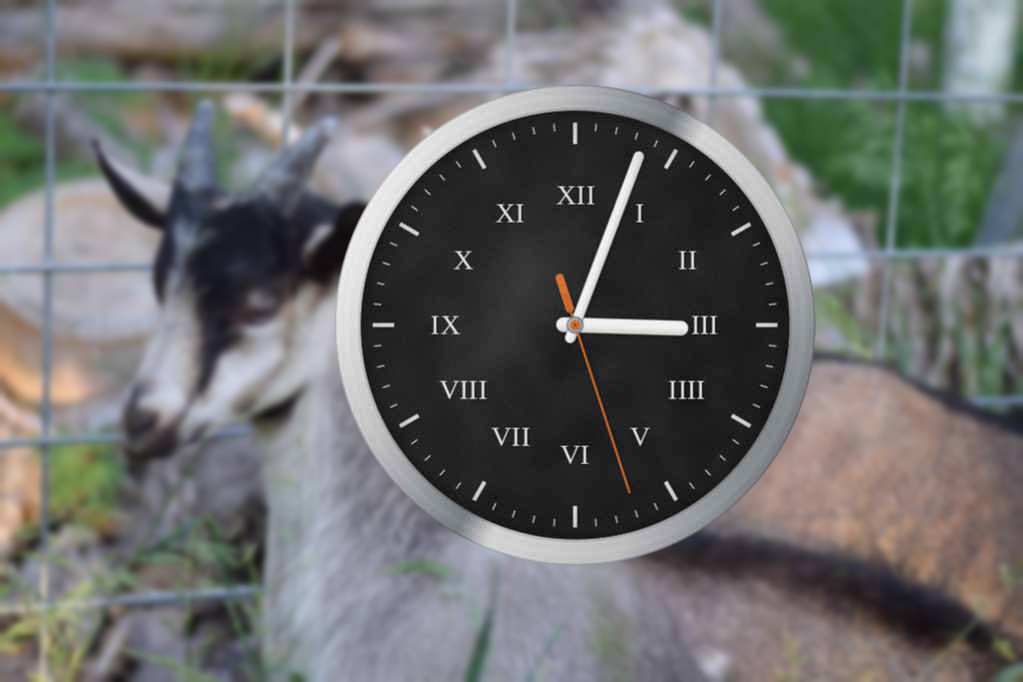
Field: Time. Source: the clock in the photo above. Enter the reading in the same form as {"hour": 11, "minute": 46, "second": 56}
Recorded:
{"hour": 3, "minute": 3, "second": 27}
